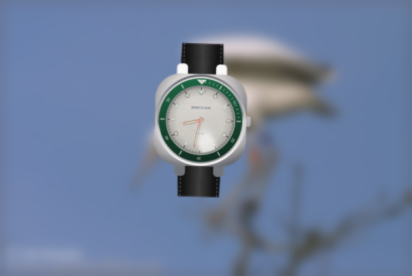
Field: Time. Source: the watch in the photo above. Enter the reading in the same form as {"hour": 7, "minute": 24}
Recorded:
{"hour": 8, "minute": 32}
